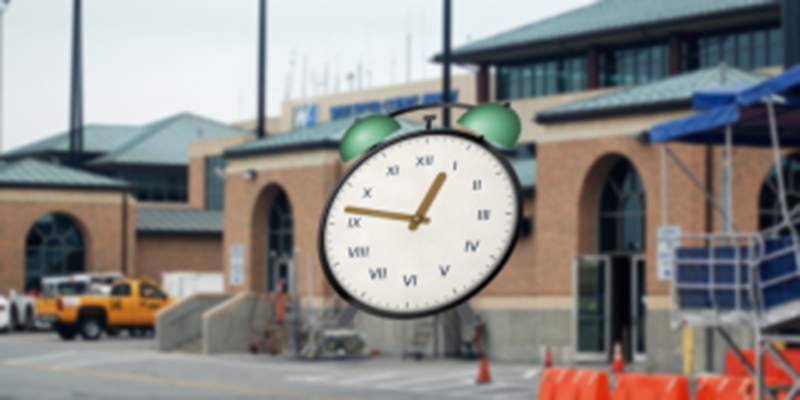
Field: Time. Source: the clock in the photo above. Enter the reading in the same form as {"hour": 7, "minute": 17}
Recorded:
{"hour": 12, "minute": 47}
